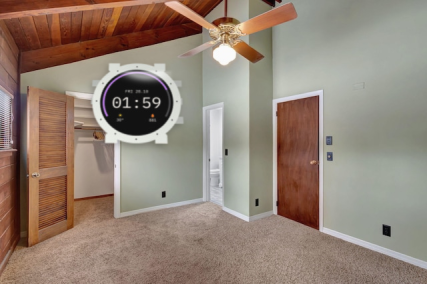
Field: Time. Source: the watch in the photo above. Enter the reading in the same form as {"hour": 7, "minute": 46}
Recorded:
{"hour": 1, "minute": 59}
